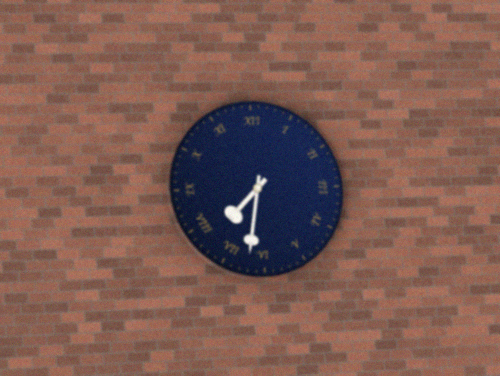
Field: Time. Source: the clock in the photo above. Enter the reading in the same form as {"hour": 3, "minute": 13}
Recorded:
{"hour": 7, "minute": 32}
